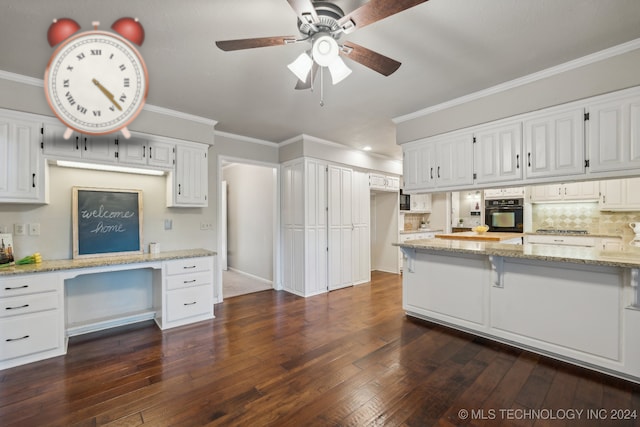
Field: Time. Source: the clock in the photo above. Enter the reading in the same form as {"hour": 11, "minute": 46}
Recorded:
{"hour": 4, "minute": 23}
